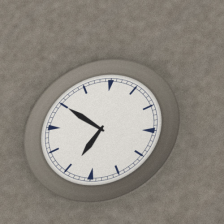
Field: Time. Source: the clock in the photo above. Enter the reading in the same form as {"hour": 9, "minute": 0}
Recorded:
{"hour": 6, "minute": 50}
